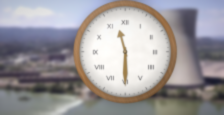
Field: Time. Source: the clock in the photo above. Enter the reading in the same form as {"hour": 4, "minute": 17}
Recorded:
{"hour": 11, "minute": 30}
